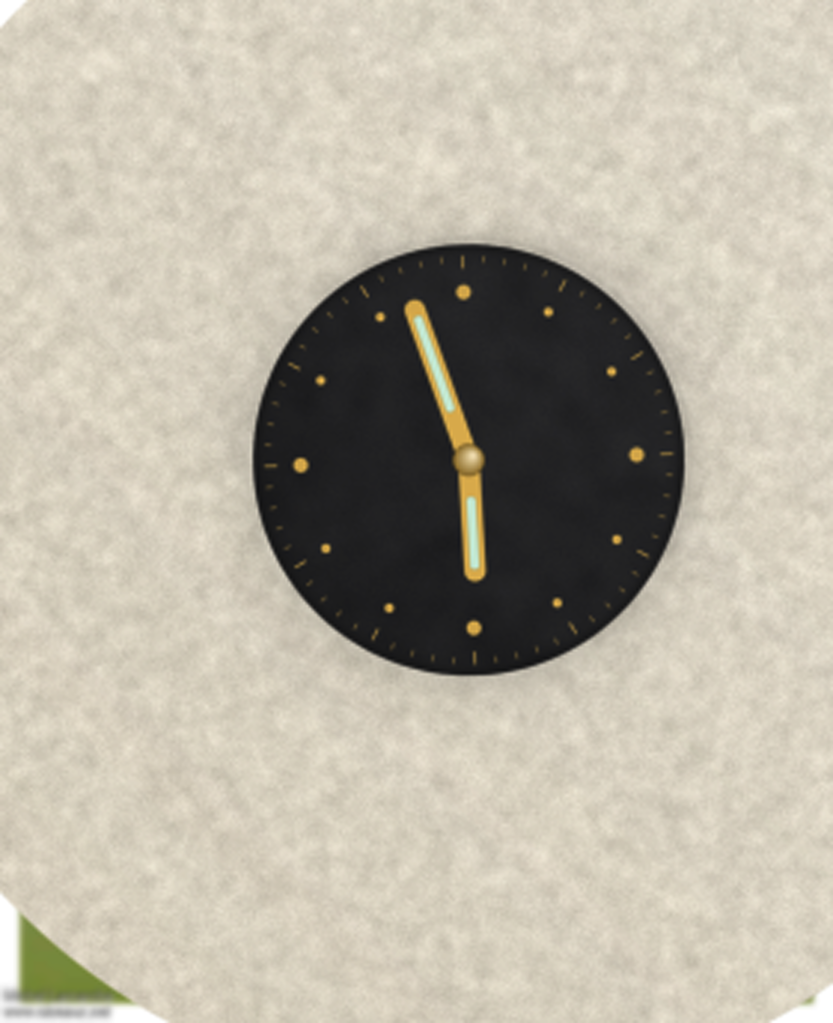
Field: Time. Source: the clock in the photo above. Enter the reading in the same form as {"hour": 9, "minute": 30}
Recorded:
{"hour": 5, "minute": 57}
